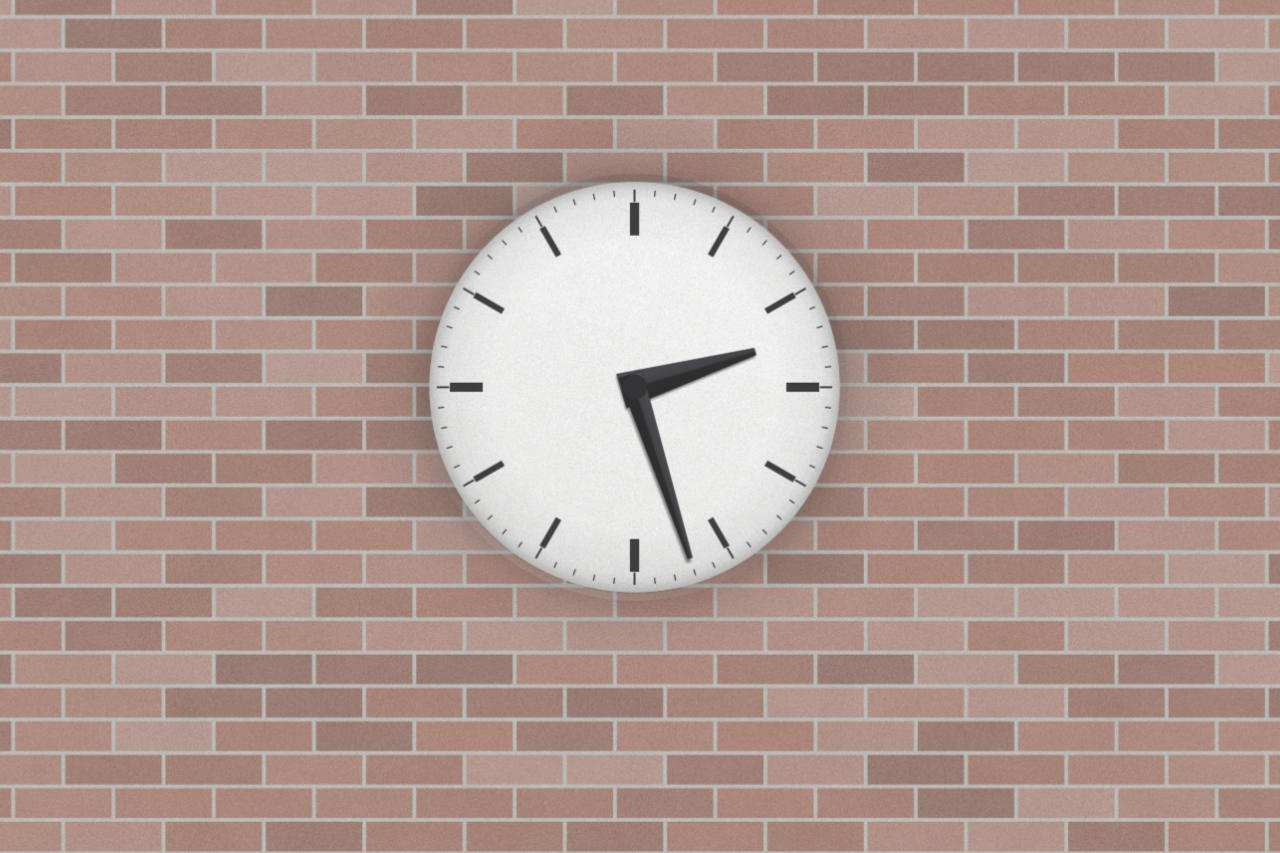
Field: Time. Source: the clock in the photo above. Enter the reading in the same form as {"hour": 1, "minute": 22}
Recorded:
{"hour": 2, "minute": 27}
